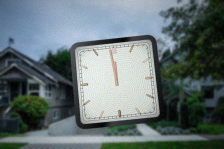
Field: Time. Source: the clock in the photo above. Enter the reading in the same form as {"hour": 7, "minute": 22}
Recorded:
{"hour": 11, "minute": 59}
